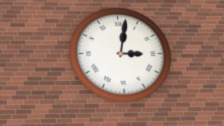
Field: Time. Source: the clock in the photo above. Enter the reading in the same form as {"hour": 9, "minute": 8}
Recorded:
{"hour": 3, "minute": 2}
